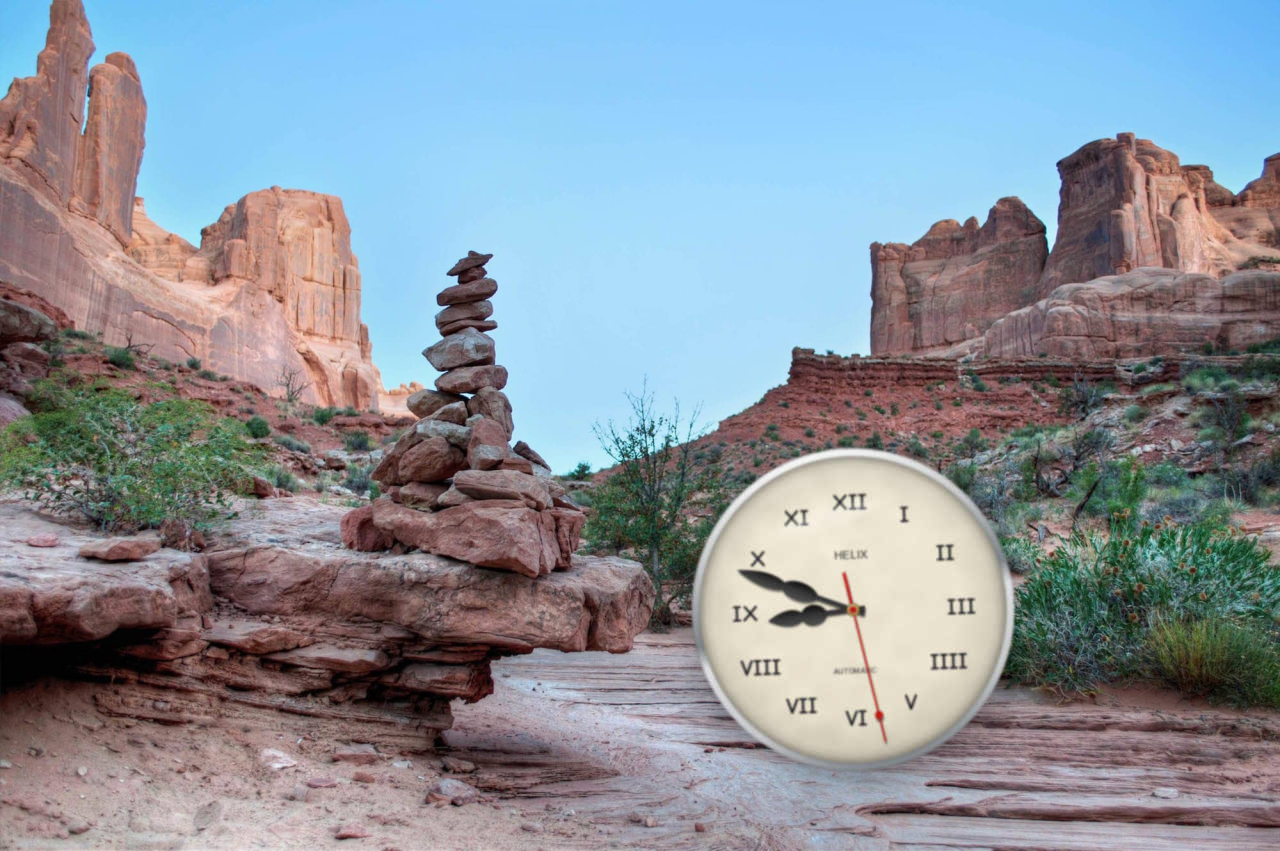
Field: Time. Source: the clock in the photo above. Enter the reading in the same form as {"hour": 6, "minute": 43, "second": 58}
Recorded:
{"hour": 8, "minute": 48, "second": 28}
